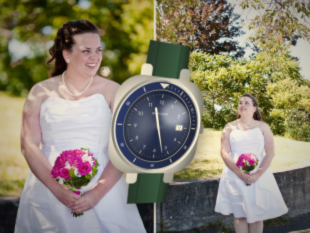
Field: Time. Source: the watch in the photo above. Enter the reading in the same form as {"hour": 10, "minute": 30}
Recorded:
{"hour": 11, "minute": 27}
